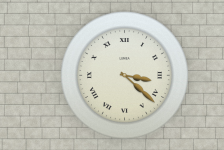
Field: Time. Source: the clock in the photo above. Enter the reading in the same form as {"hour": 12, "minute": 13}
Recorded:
{"hour": 3, "minute": 22}
